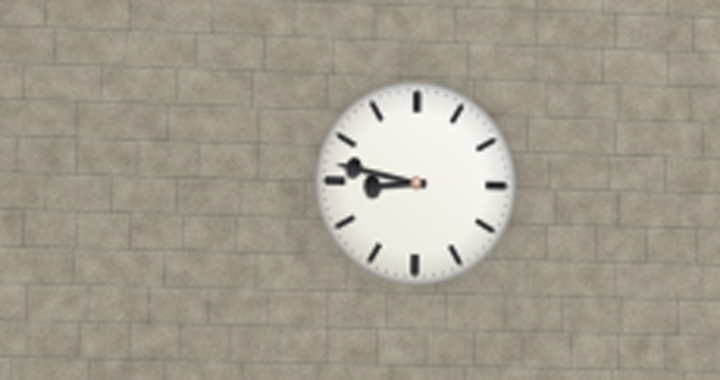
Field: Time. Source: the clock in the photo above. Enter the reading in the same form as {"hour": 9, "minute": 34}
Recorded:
{"hour": 8, "minute": 47}
